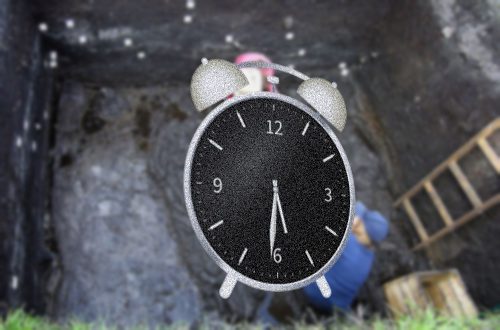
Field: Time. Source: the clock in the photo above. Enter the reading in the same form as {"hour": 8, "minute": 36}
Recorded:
{"hour": 5, "minute": 31}
